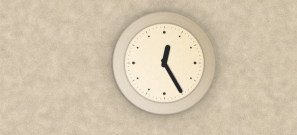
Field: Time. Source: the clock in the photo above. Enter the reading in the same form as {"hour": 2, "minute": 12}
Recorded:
{"hour": 12, "minute": 25}
